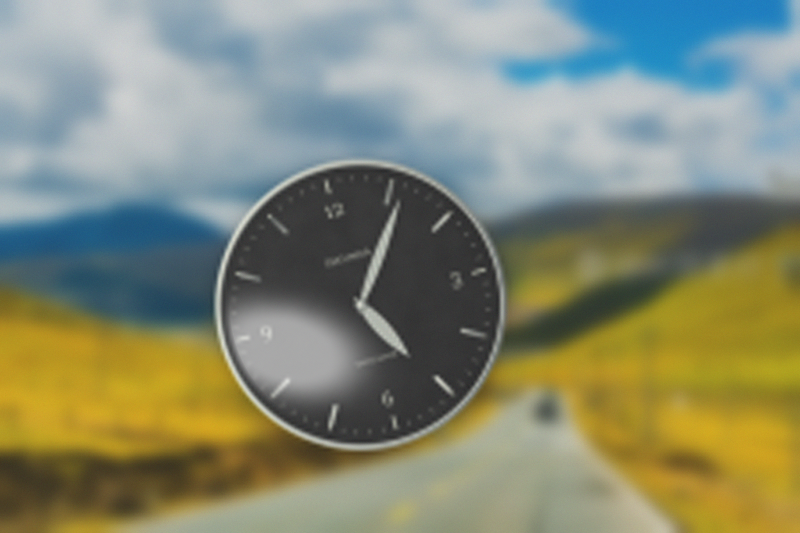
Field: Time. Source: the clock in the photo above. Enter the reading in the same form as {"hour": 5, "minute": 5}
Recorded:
{"hour": 5, "minute": 6}
